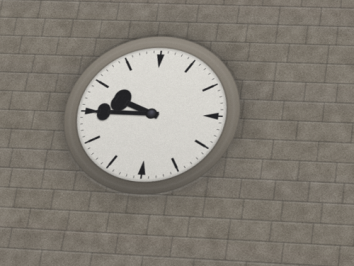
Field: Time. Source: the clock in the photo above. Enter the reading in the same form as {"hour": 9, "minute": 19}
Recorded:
{"hour": 9, "minute": 45}
